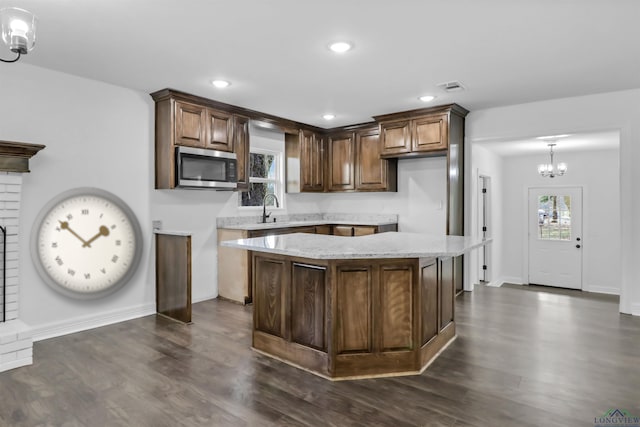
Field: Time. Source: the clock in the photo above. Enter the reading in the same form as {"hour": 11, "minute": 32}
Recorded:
{"hour": 1, "minute": 52}
